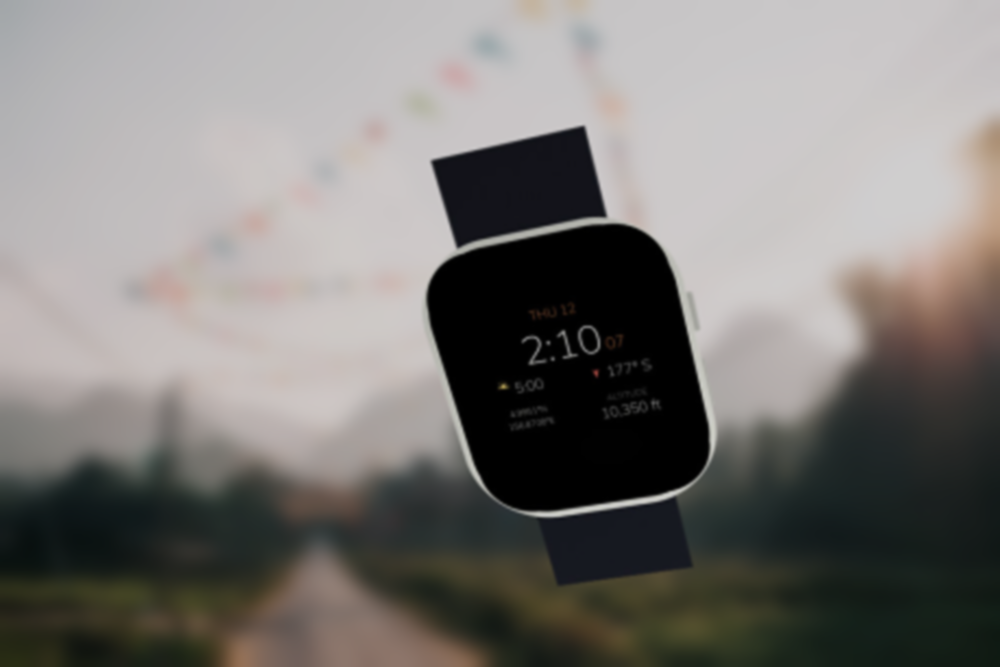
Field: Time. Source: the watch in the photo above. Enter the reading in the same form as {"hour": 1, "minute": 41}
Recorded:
{"hour": 2, "minute": 10}
